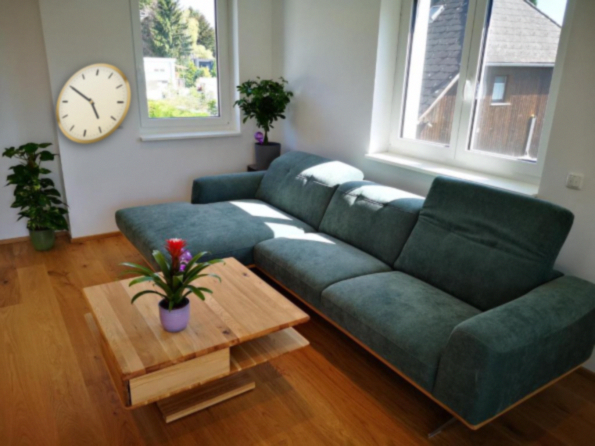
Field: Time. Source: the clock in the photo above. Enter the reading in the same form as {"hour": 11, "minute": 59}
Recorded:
{"hour": 4, "minute": 50}
